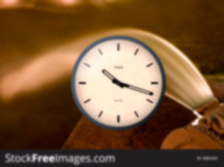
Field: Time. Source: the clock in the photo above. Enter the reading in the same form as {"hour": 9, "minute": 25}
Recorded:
{"hour": 10, "minute": 18}
